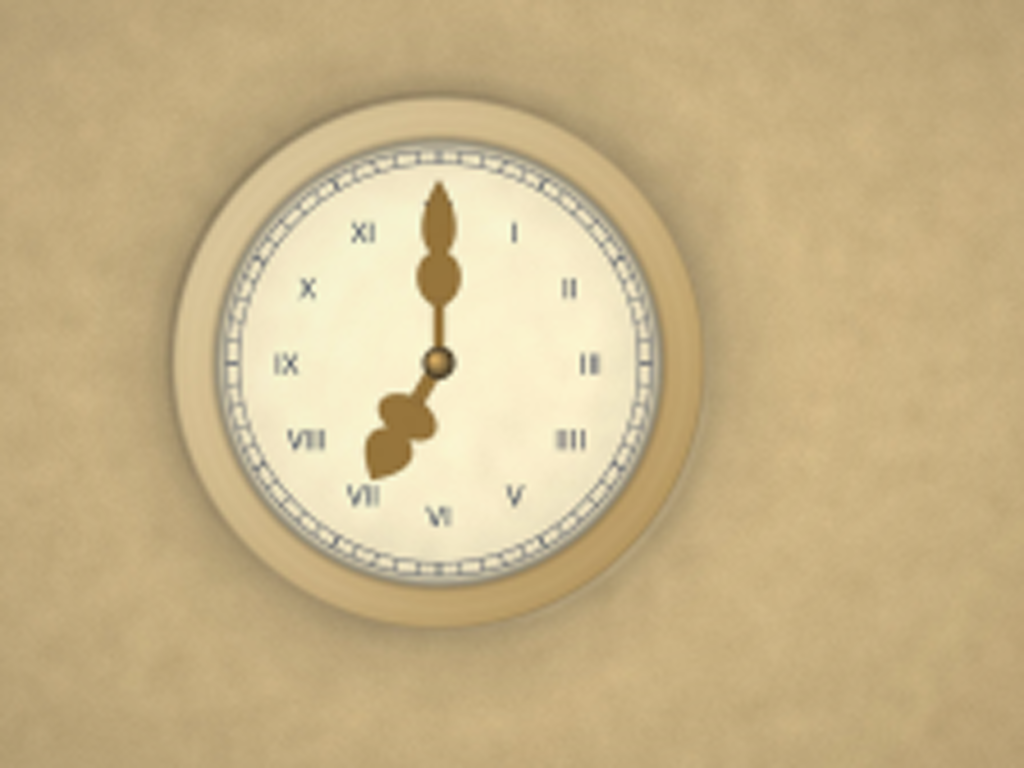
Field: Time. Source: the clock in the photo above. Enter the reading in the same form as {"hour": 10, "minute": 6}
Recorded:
{"hour": 7, "minute": 0}
